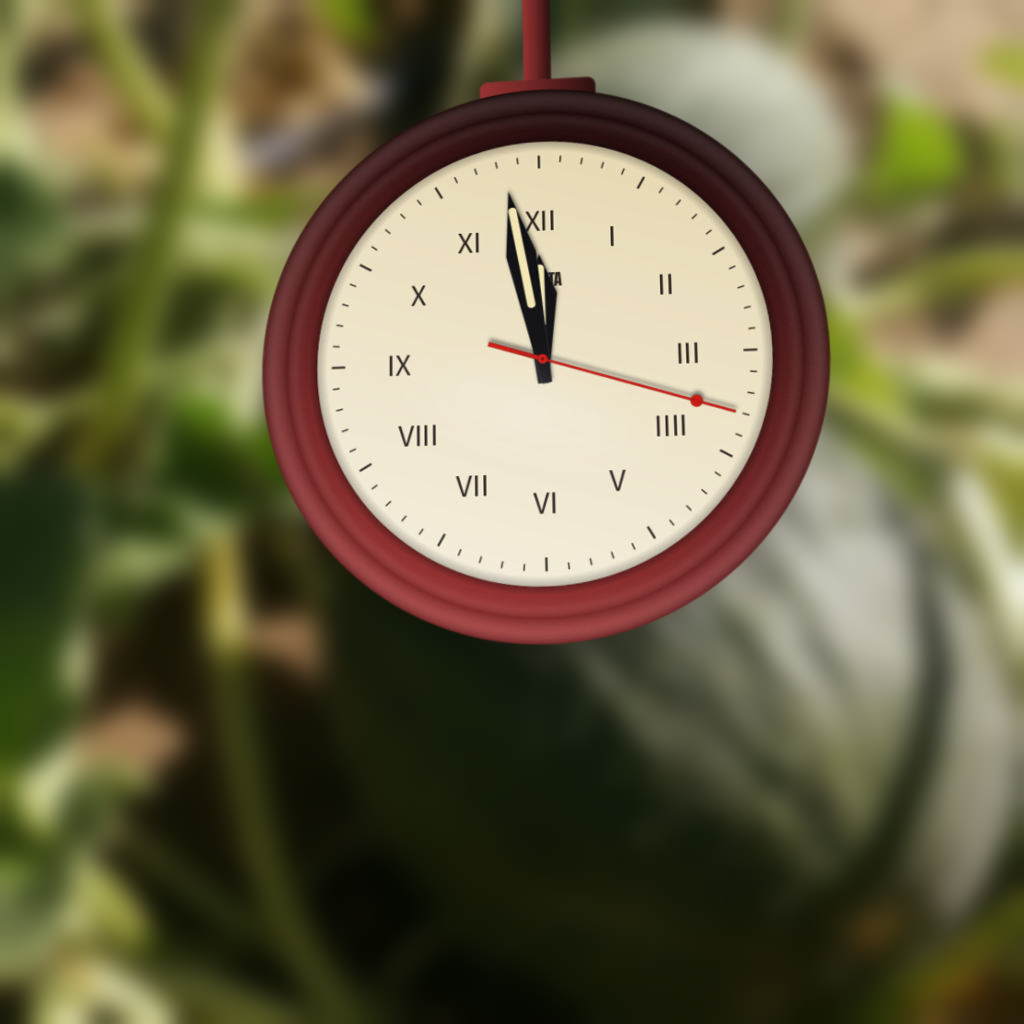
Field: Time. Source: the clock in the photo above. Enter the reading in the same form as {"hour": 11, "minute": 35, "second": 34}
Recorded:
{"hour": 11, "minute": 58, "second": 18}
